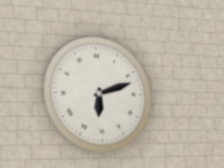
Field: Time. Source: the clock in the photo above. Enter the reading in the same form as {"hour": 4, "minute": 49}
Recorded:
{"hour": 6, "minute": 12}
